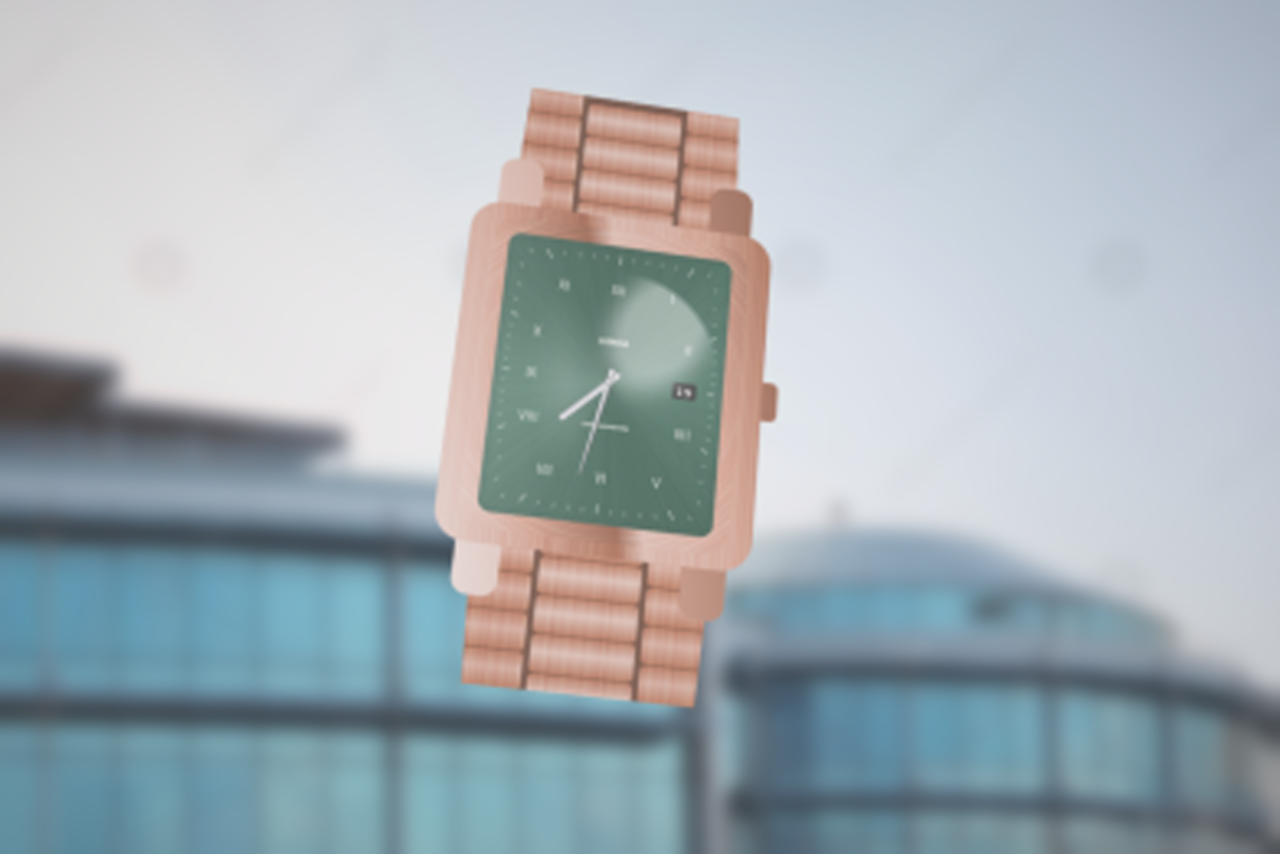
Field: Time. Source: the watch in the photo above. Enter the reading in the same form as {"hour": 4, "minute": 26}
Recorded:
{"hour": 7, "minute": 32}
